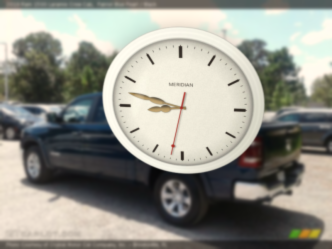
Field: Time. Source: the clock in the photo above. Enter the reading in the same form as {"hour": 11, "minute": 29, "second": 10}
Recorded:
{"hour": 8, "minute": 47, "second": 32}
